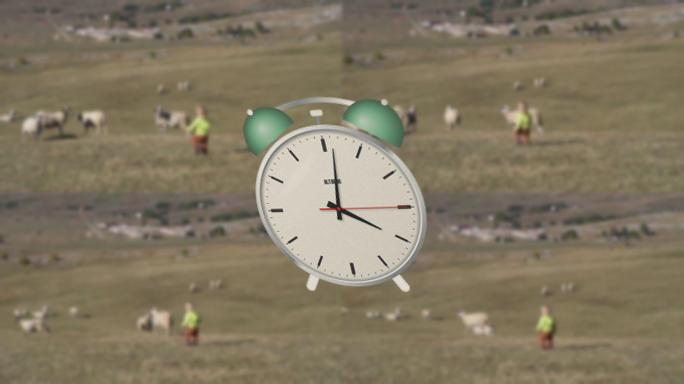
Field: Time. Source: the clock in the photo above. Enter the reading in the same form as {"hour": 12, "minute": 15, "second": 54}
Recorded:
{"hour": 4, "minute": 1, "second": 15}
